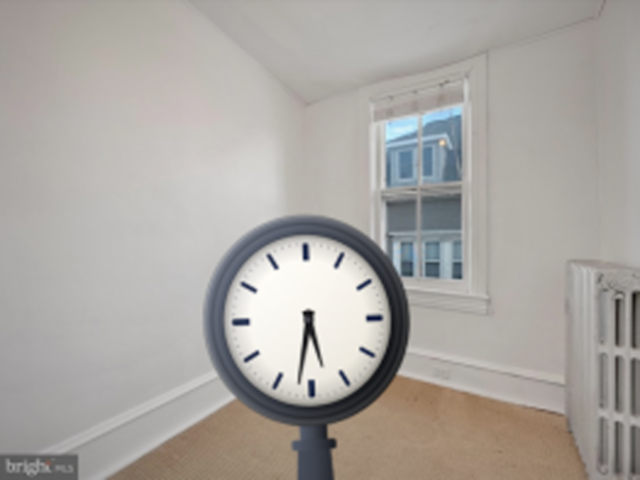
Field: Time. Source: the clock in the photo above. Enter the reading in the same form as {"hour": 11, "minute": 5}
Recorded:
{"hour": 5, "minute": 32}
